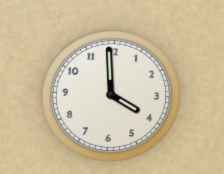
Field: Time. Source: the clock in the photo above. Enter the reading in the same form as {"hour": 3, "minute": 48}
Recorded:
{"hour": 3, "minute": 59}
